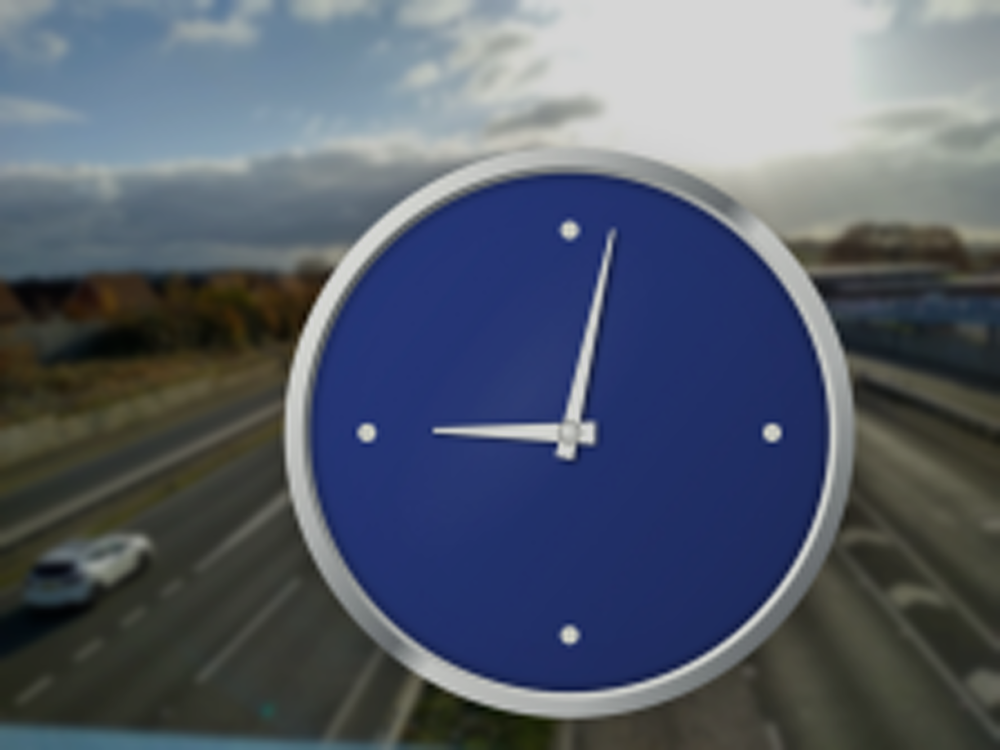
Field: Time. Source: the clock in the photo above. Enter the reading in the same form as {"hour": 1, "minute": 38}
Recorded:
{"hour": 9, "minute": 2}
